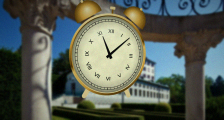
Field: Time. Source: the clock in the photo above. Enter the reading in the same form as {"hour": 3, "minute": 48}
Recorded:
{"hour": 11, "minute": 8}
